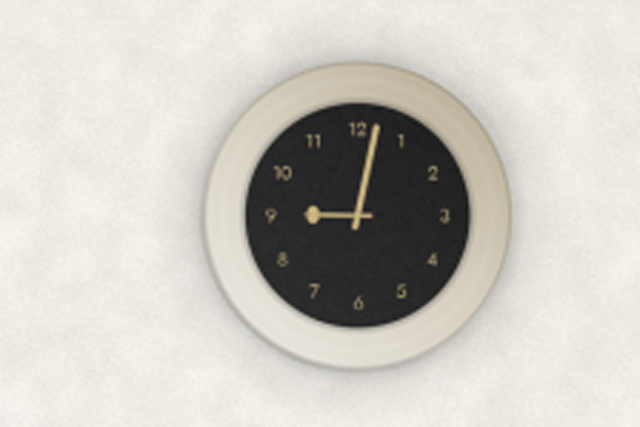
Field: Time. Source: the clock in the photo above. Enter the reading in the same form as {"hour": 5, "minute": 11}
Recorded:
{"hour": 9, "minute": 2}
